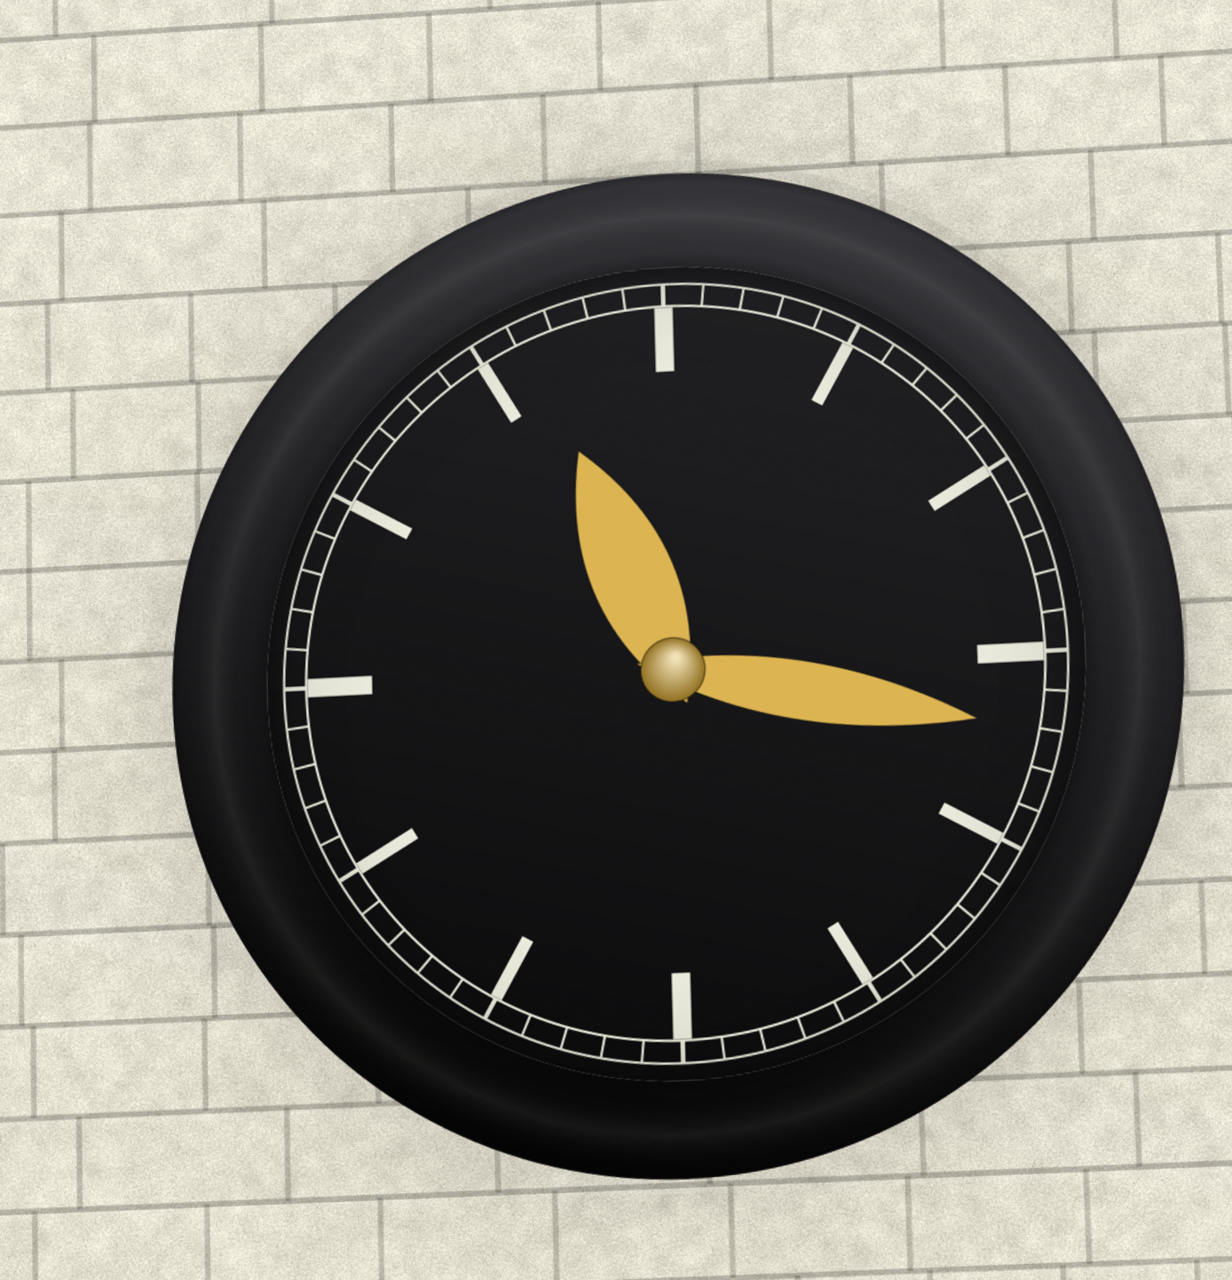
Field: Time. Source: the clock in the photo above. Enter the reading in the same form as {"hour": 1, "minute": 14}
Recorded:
{"hour": 11, "minute": 17}
